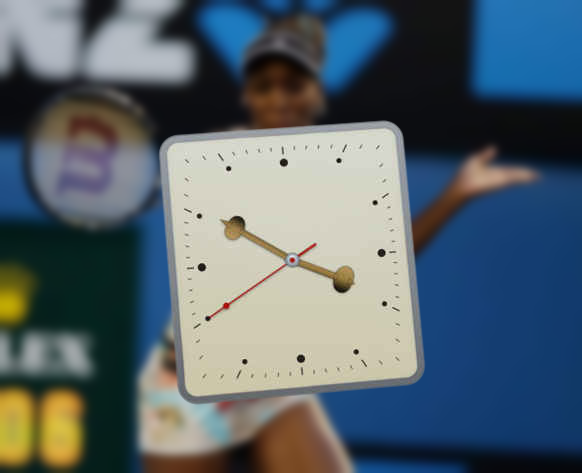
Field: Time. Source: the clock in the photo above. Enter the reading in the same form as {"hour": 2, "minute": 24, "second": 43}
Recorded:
{"hour": 3, "minute": 50, "second": 40}
